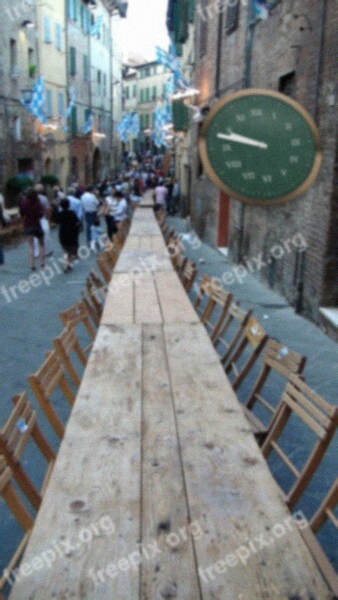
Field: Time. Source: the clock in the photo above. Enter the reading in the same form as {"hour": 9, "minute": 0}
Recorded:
{"hour": 9, "minute": 48}
